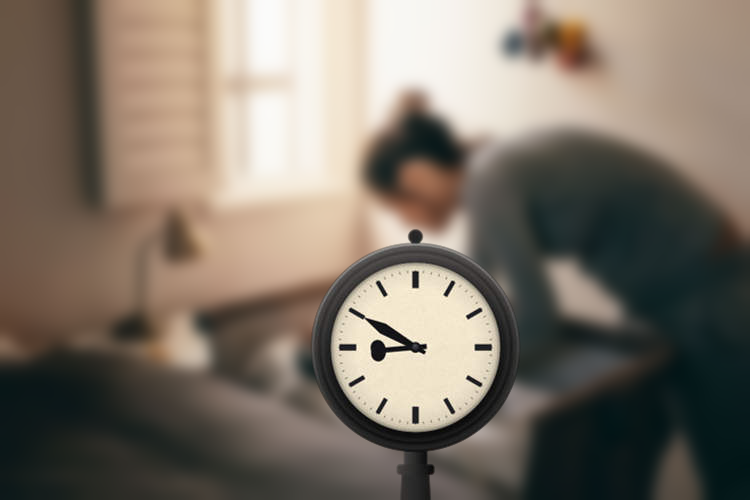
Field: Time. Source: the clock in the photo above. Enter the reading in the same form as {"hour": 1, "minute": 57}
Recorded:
{"hour": 8, "minute": 50}
